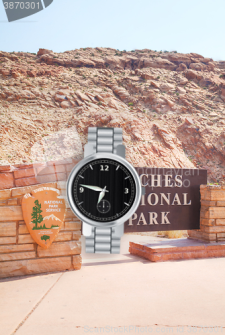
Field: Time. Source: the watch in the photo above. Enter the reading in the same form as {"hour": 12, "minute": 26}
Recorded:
{"hour": 6, "minute": 47}
